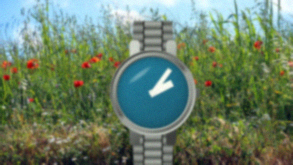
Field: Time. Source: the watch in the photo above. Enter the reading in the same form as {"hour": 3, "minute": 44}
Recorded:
{"hour": 2, "minute": 6}
